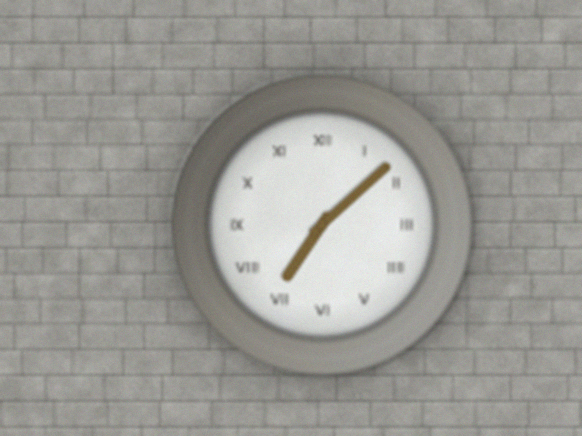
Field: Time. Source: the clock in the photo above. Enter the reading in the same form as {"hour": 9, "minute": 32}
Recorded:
{"hour": 7, "minute": 8}
